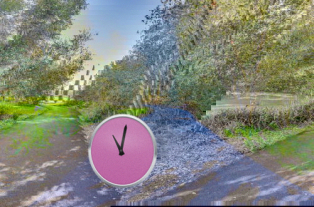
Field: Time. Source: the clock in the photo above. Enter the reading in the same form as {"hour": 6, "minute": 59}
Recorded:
{"hour": 11, "minute": 2}
